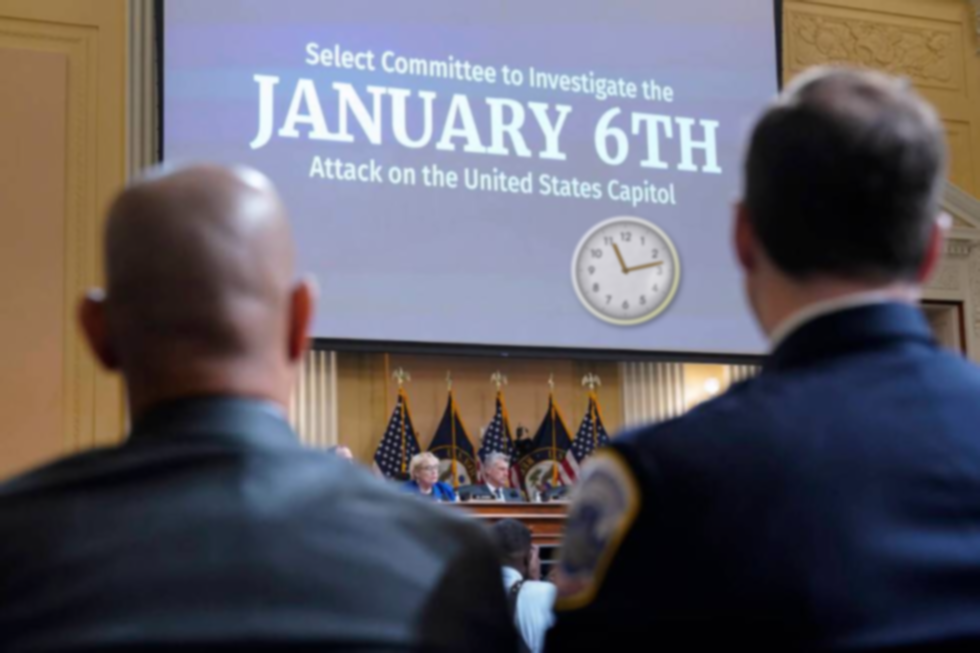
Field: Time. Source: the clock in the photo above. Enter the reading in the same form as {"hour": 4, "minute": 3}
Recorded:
{"hour": 11, "minute": 13}
